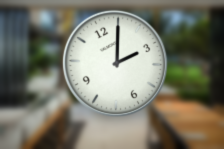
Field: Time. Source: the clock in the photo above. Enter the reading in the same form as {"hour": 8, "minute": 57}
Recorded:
{"hour": 3, "minute": 5}
